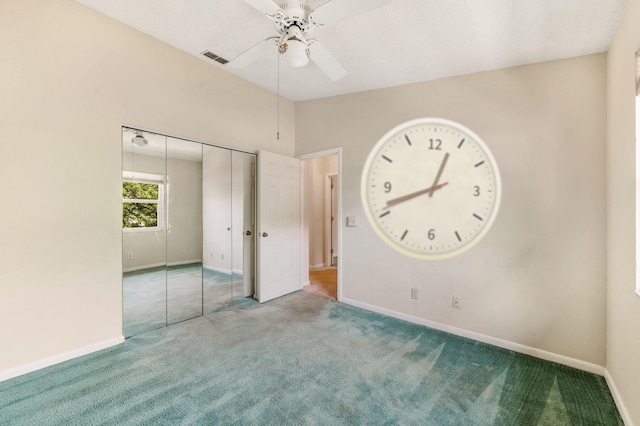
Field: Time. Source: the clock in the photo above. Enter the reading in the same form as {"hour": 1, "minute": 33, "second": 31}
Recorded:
{"hour": 12, "minute": 41, "second": 41}
